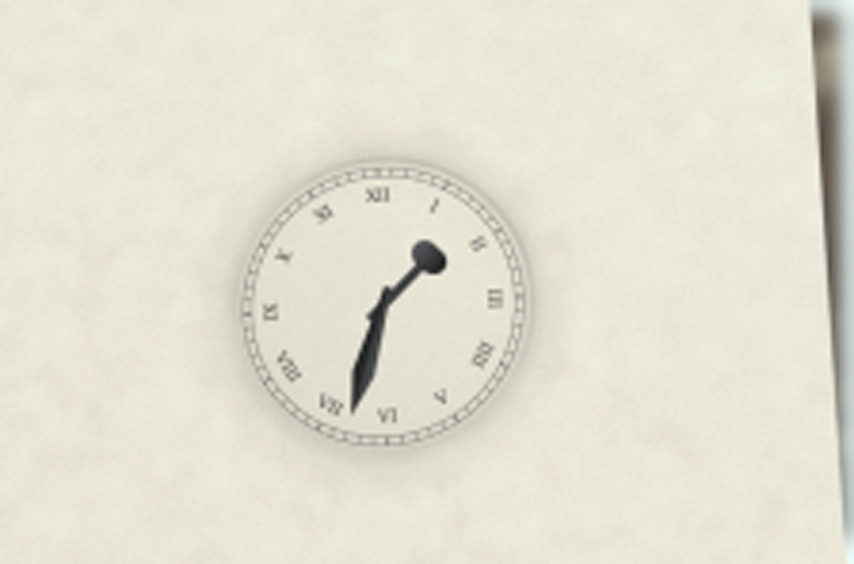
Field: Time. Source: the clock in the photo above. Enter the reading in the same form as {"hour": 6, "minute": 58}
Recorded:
{"hour": 1, "minute": 33}
